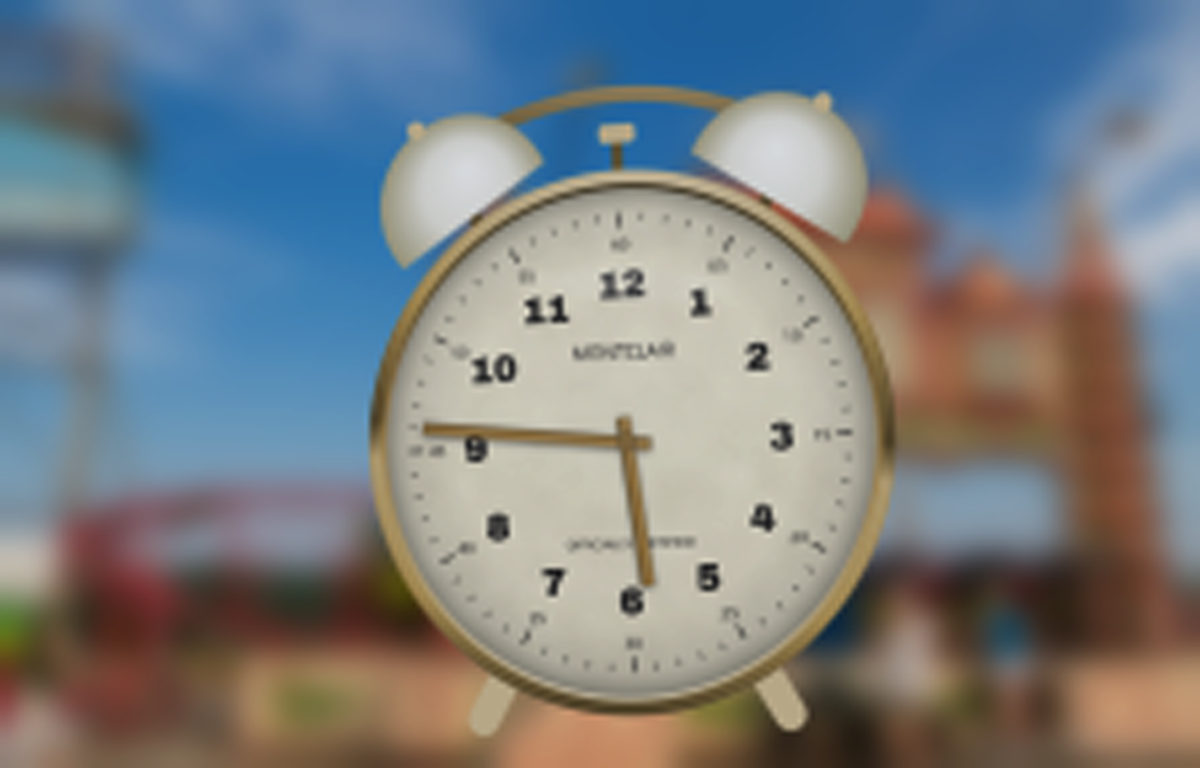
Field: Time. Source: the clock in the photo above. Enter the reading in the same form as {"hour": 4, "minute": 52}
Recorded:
{"hour": 5, "minute": 46}
